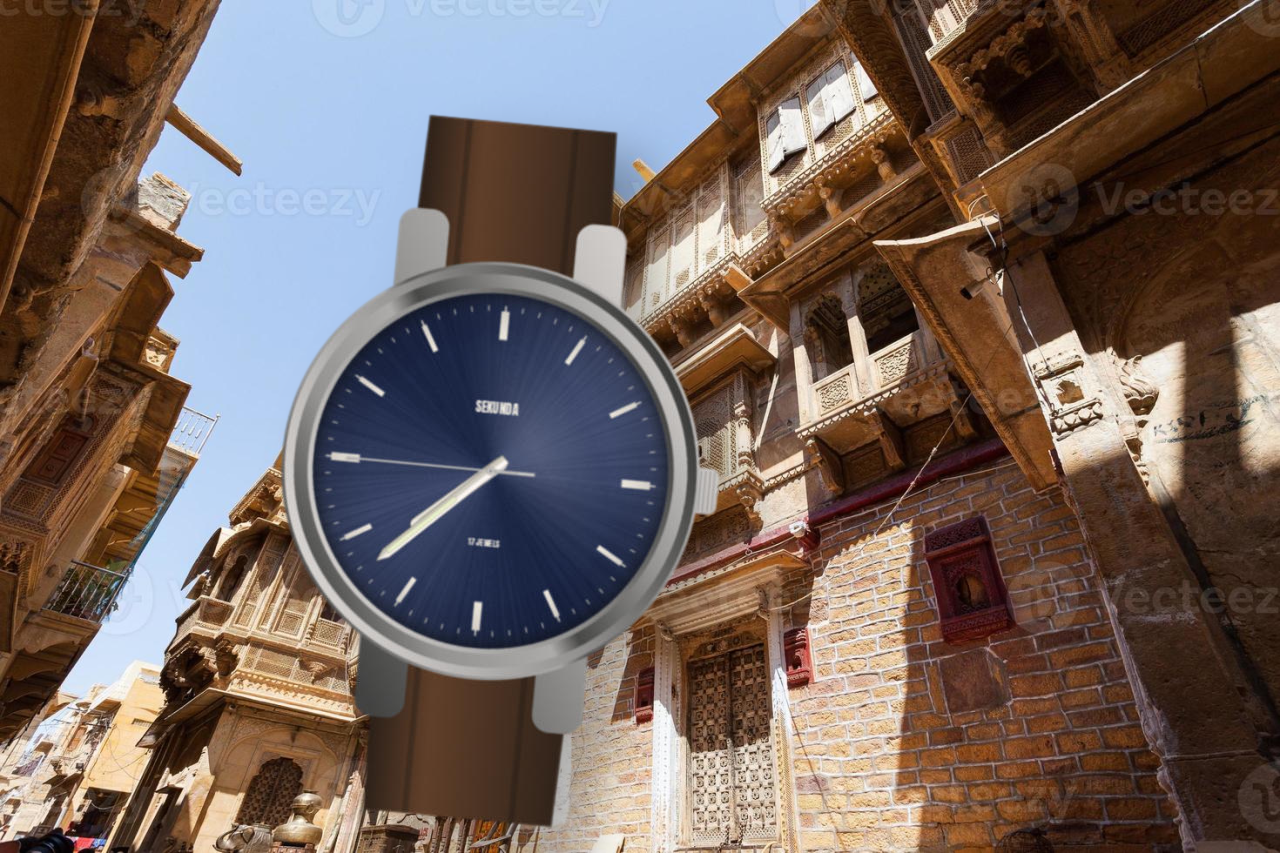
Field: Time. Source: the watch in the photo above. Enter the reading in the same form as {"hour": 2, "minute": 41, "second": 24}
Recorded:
{"hour": 7, "minute": 37, "second": 45}
